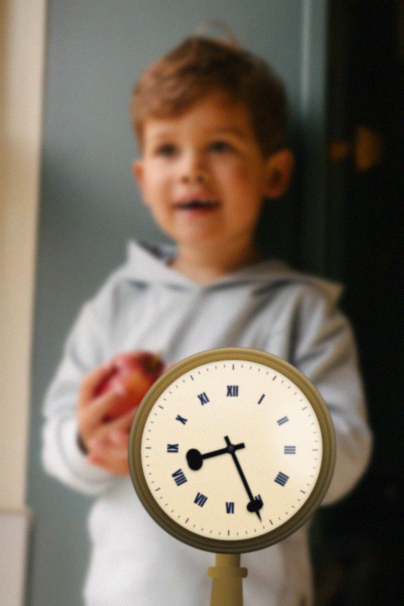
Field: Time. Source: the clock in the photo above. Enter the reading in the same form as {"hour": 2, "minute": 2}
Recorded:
{"hour": 8, "minute": 26}
